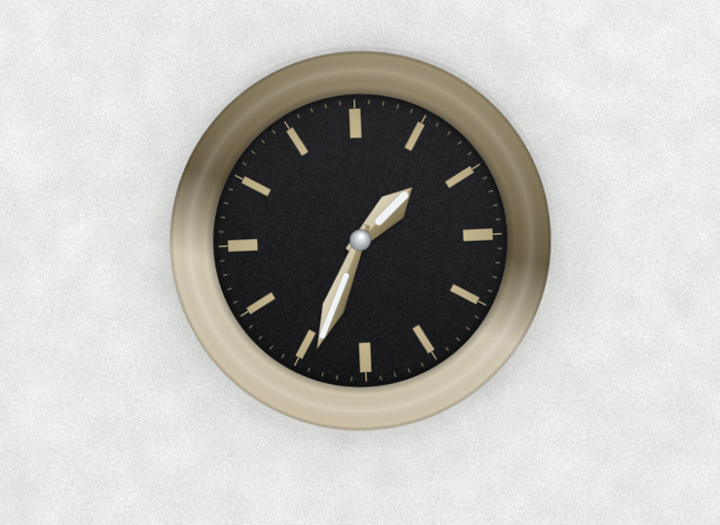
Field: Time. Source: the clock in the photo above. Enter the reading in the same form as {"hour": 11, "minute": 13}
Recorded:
{"hour": 1, "minute": 34}
